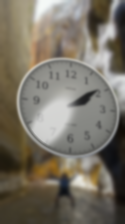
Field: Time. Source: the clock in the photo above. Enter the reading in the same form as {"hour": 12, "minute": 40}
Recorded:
{"hour": 2, "minute": 9}
